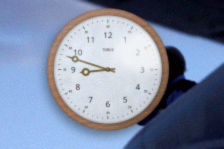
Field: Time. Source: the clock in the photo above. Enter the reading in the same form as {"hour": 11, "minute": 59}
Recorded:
{"hour": 8, "minute": 48}
